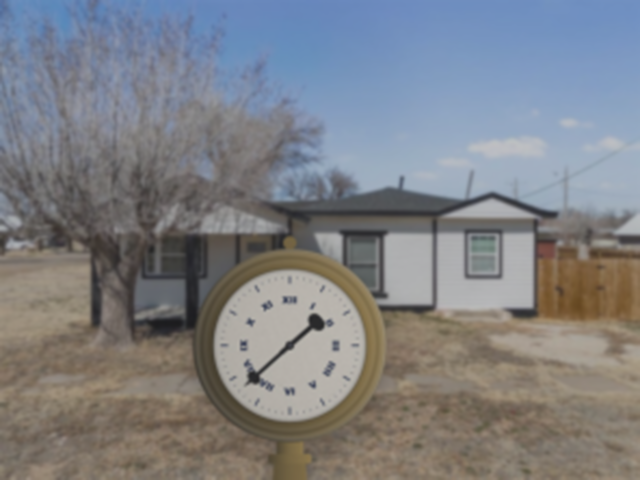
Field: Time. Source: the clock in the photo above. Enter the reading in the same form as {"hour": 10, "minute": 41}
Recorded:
{"hour": 1, "minute": 38}
